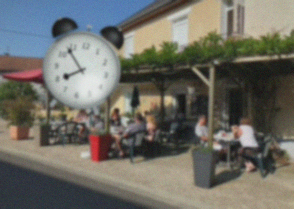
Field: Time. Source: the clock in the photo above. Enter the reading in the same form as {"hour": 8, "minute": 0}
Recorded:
{"hour": 7, "minute": 53}
